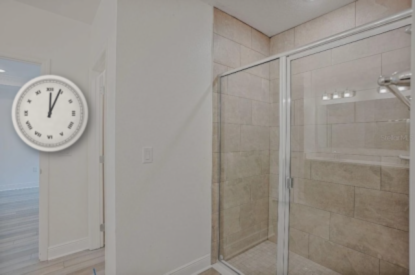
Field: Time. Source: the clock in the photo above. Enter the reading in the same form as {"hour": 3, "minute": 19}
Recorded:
{"hour": 12, "minute": 4}
